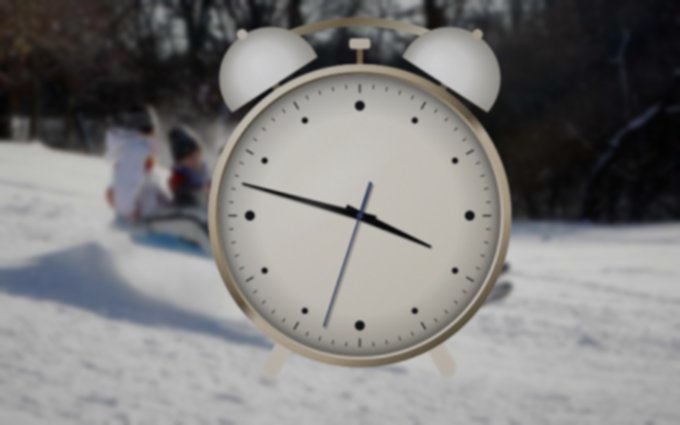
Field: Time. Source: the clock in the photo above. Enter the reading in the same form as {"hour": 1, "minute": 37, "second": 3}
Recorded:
{"hour": 3, "minute": 47, "second": 33}
